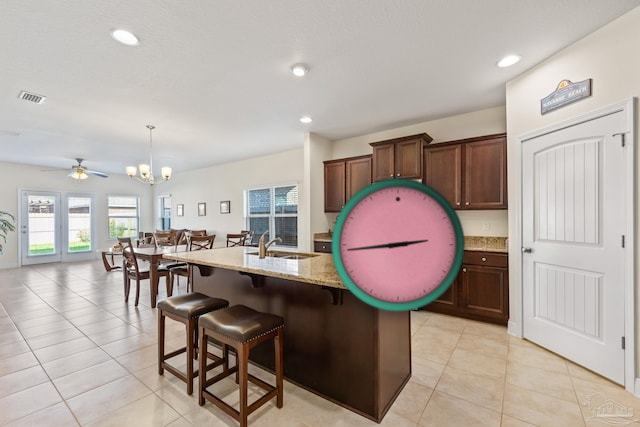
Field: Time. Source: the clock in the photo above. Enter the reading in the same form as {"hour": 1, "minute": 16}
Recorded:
{"hour": 2, "minute": 44}
